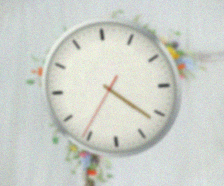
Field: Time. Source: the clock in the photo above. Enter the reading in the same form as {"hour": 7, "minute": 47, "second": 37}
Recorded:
{"hour": 4, "minute": 21, "second": 36}
